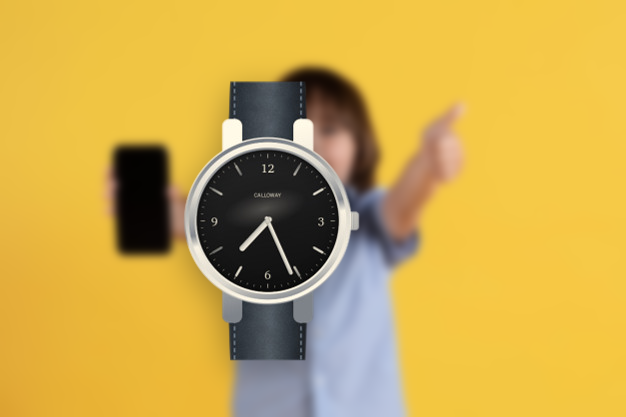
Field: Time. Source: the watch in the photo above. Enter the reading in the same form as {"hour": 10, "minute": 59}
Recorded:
{"hour": 7, "minute": 26}
